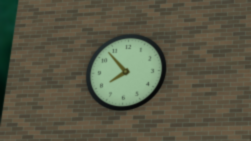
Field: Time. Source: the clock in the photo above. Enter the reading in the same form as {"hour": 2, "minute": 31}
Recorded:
{"hour": 7, "minute": 53}
